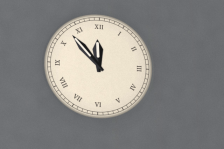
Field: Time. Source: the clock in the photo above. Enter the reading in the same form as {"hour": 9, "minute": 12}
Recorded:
{"hour": 11, "minute": 53}
